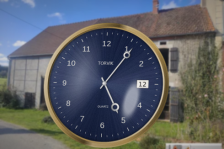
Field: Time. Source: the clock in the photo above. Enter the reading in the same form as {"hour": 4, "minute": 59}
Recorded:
{"hour": 5, "minute": 6}
